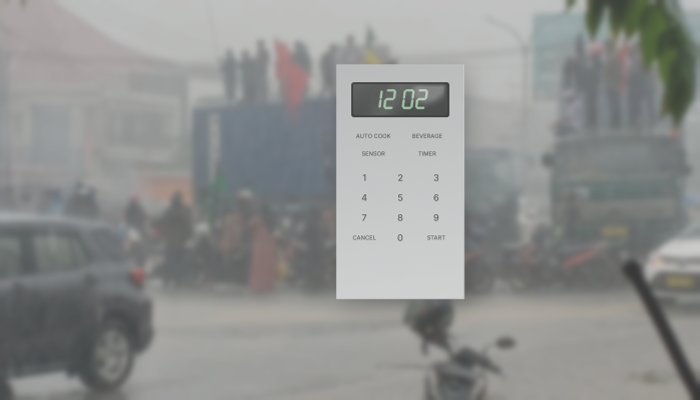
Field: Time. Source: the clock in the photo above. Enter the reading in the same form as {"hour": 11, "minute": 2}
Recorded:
{"hour": 12, "minute": 2}
